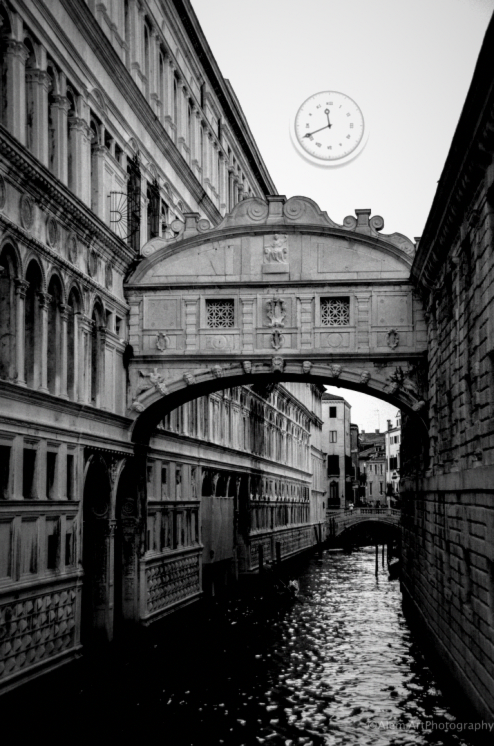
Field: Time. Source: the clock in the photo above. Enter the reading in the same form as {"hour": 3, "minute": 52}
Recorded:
{"hour": 11, "minute": 41}
